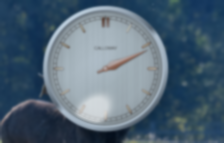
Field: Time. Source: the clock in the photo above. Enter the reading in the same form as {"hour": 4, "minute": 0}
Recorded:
{"hour": 2, "minute": 11}
